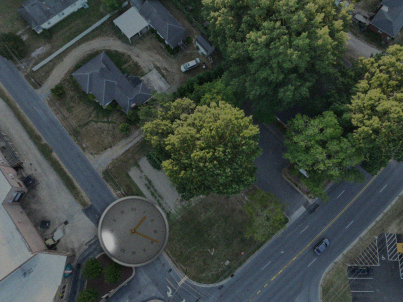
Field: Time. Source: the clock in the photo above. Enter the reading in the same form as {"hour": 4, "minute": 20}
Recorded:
{"hour": 1, "minute": 19}
